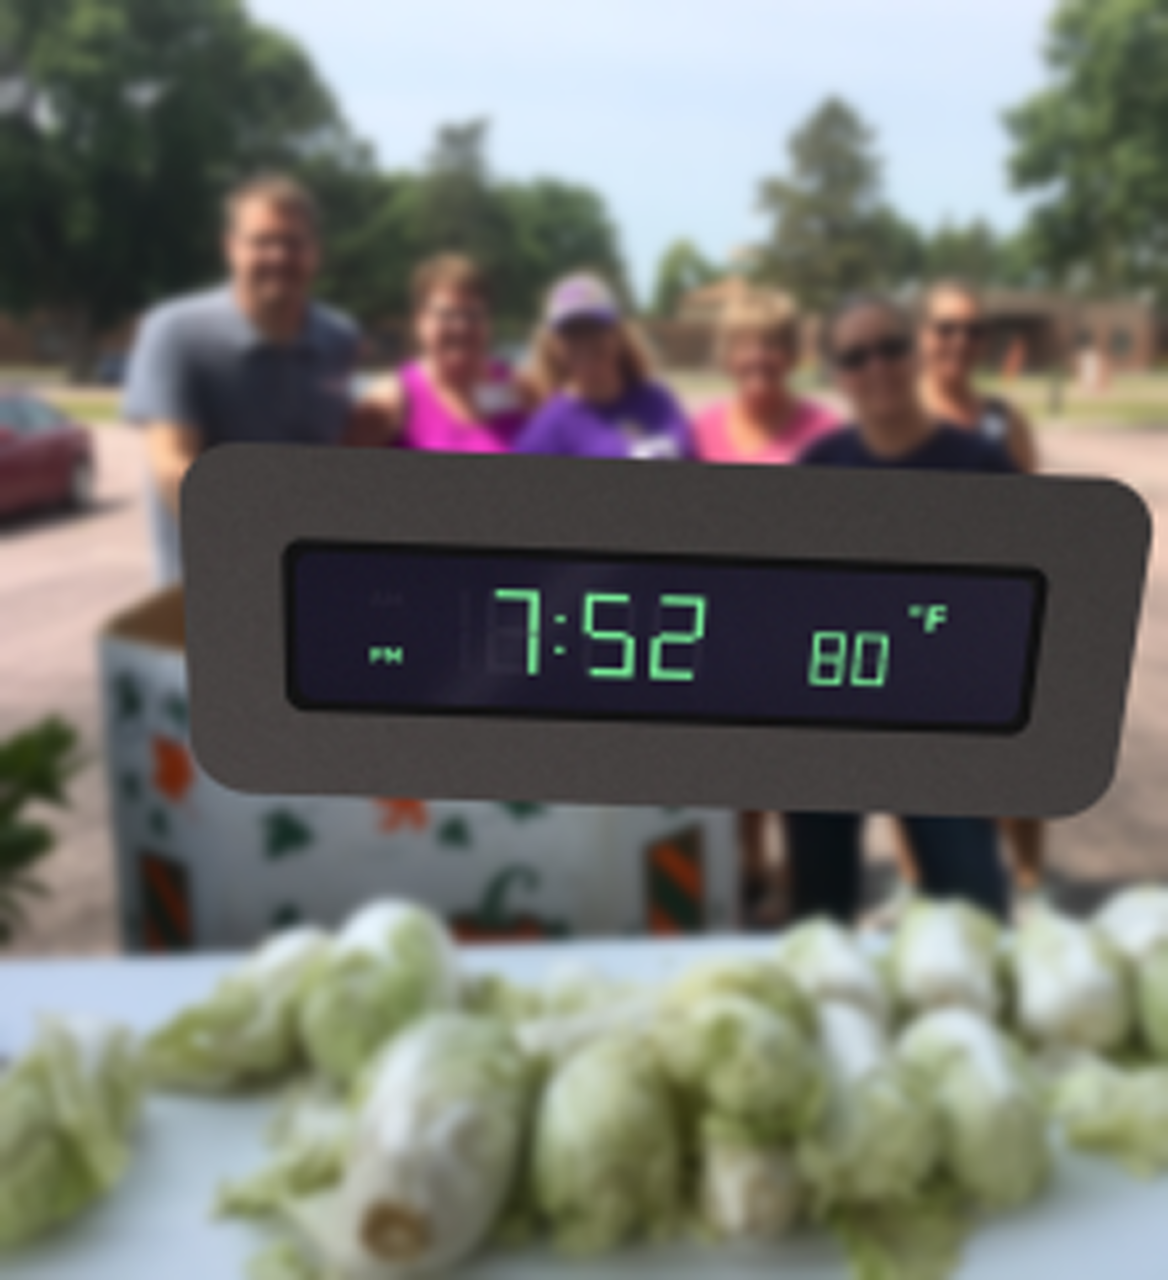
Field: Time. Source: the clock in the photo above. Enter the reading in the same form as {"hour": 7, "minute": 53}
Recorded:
{"hour": 7, "minute": 52}
